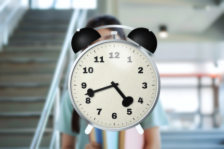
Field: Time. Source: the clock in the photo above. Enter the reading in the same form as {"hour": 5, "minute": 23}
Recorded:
{"hour": 4, "minute": 42}
